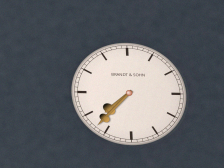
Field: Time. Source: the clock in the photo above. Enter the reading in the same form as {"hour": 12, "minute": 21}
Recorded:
{"hour": 7, "minute": 37}
